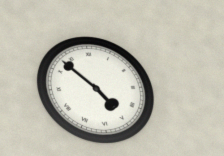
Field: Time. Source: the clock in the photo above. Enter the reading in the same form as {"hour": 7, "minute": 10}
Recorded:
{"hour": 4, "minute": 53}
